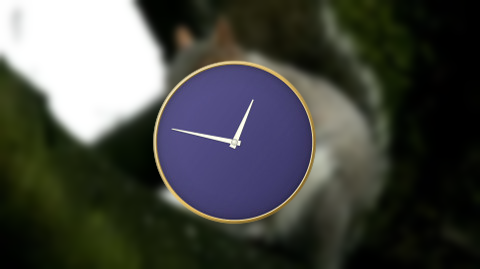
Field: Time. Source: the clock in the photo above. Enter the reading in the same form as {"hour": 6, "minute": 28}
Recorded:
{"hour": 12, "minute": 47}
